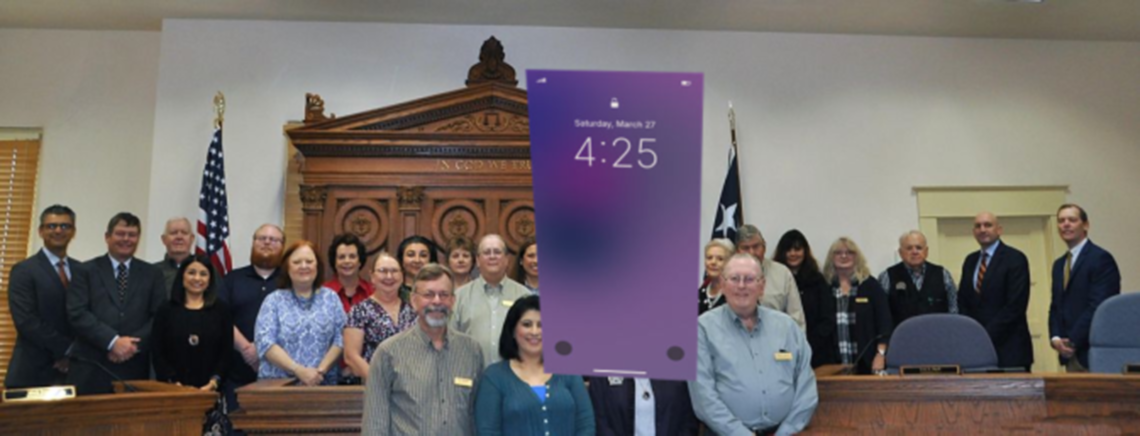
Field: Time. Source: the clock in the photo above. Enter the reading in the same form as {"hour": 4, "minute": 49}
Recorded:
{"hour": 4, "minute": 25}
